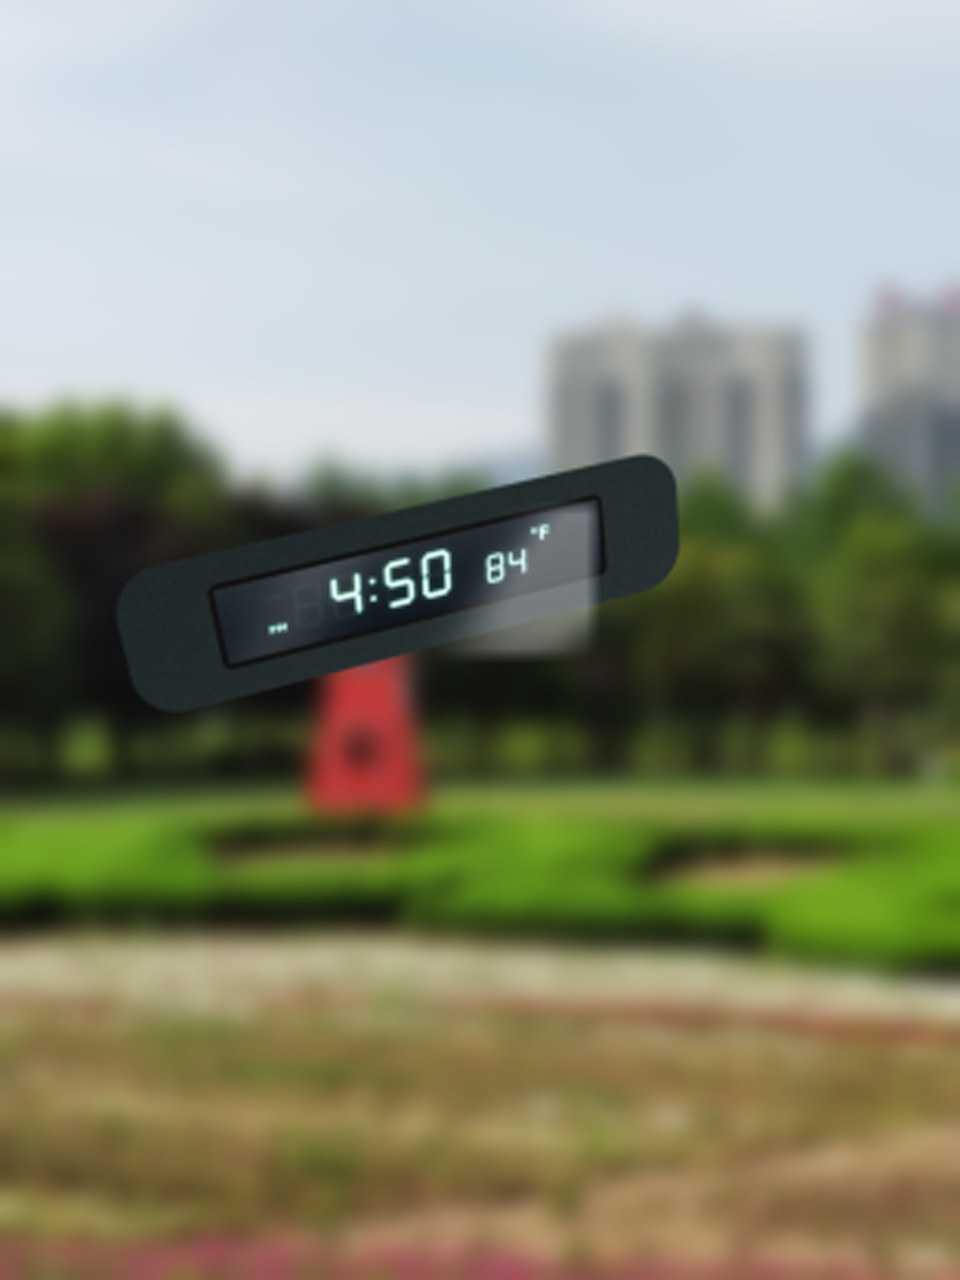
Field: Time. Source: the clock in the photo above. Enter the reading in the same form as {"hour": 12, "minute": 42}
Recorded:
{"hour": 4, "minute": 50}
